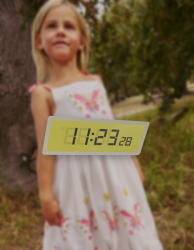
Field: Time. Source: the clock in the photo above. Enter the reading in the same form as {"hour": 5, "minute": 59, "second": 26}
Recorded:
{"hour": 11, "minute": 23, "second": 28}
